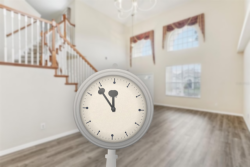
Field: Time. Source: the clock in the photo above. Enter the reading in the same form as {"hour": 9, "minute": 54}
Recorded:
{"hour": 11, "minute": 54}
